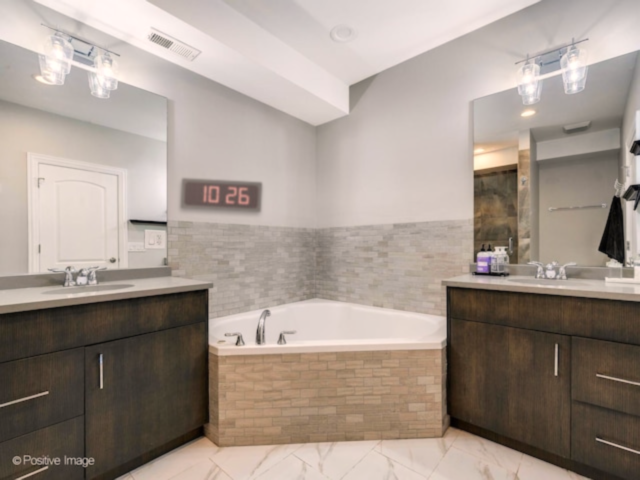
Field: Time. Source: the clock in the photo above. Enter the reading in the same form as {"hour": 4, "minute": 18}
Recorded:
{"hour": 10, "minute": 26}
